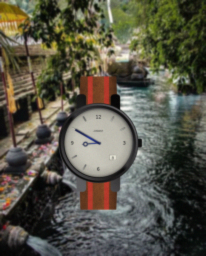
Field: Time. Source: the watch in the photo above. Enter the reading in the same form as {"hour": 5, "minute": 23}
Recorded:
{"hour": 8, "minute": 50}
